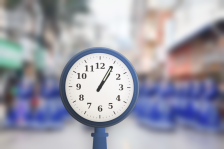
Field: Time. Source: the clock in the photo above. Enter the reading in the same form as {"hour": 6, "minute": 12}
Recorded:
{"hour": 1, "minute": 5}
